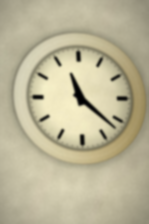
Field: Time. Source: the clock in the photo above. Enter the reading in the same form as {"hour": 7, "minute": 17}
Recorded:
{"hour": 11, "minute": 22}
